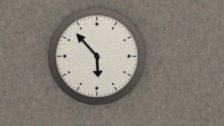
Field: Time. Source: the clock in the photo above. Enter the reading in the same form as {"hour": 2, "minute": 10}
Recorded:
{"hour": 5, "minute": 53}
